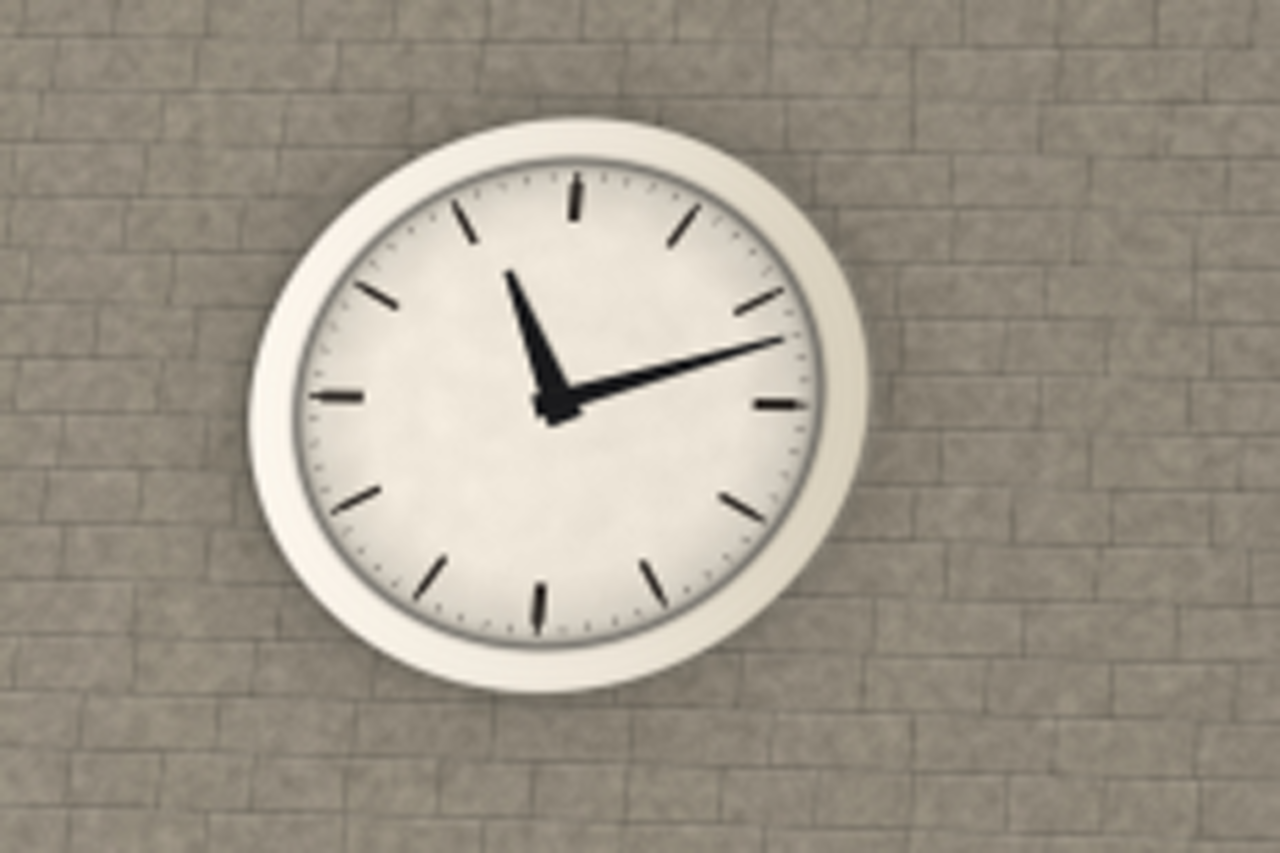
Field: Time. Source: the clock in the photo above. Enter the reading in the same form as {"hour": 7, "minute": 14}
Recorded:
{"hour": 11, "minute": 12}
